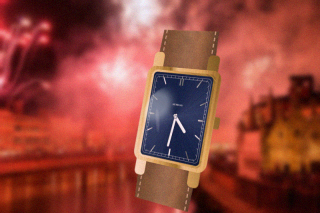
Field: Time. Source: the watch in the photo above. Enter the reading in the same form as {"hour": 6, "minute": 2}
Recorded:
{"hour": 4, "minute": 31}
